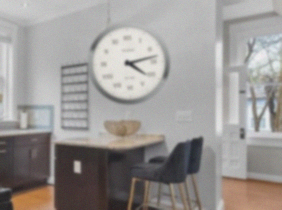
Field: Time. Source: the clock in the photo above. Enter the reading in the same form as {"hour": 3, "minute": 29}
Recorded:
{"hour": 4, "minute": 13}
